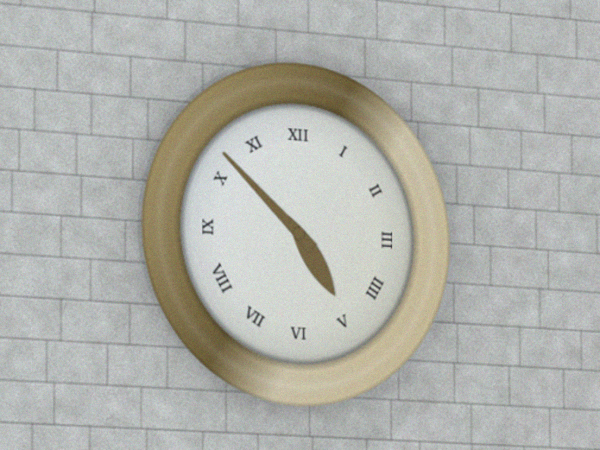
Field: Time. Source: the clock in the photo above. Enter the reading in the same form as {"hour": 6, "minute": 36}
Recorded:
{"hour": 4, "minute": 52}
